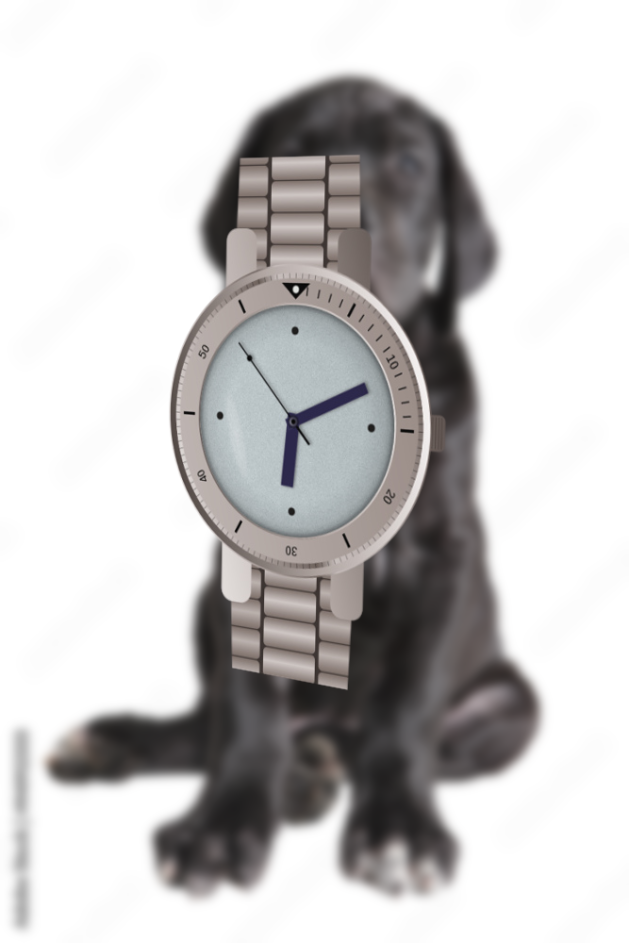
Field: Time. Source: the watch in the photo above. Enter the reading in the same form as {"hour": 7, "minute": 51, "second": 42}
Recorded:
{"hour": 6, "minute": 10, "second": 53}
